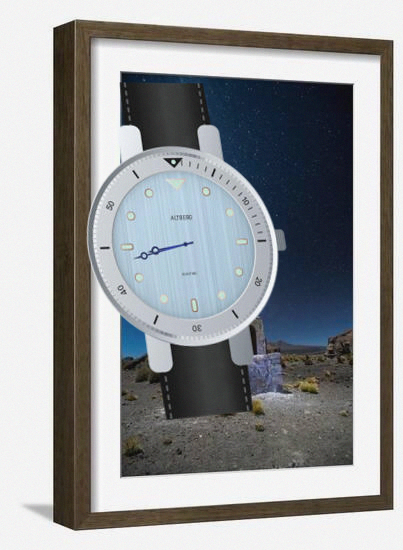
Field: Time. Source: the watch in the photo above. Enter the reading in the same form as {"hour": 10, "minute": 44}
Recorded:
{"hour": 8, "minute": 43}
